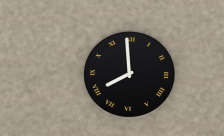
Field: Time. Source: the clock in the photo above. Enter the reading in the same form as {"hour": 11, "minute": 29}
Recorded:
{"hour": 7, "minute": 59}
